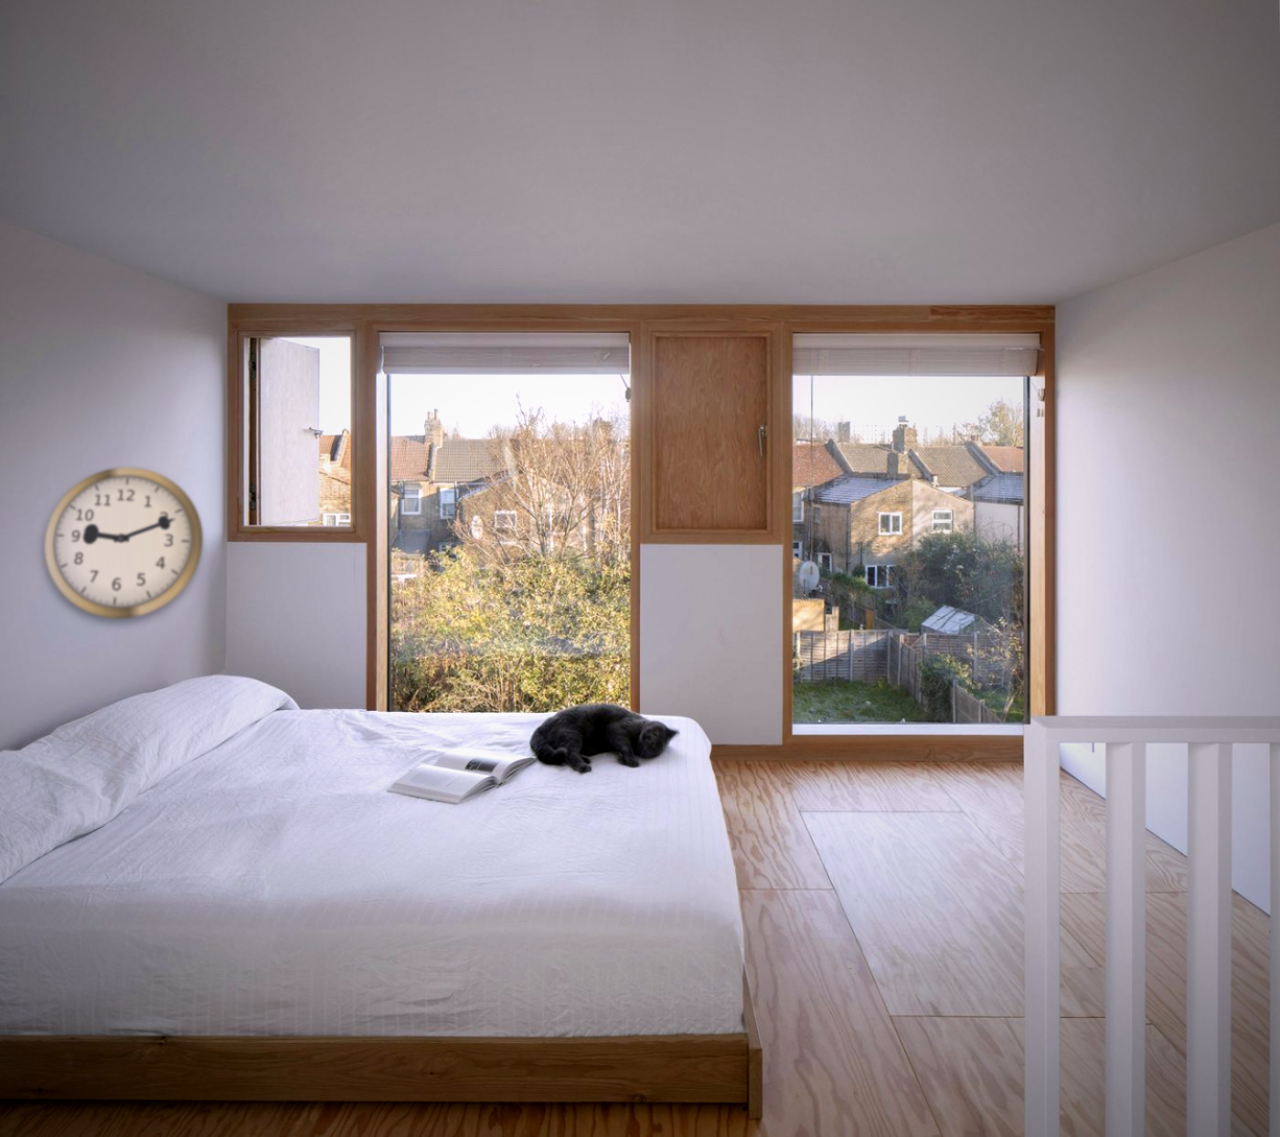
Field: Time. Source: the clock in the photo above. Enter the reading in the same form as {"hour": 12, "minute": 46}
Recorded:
{"hour": 9, "minute": 11}
